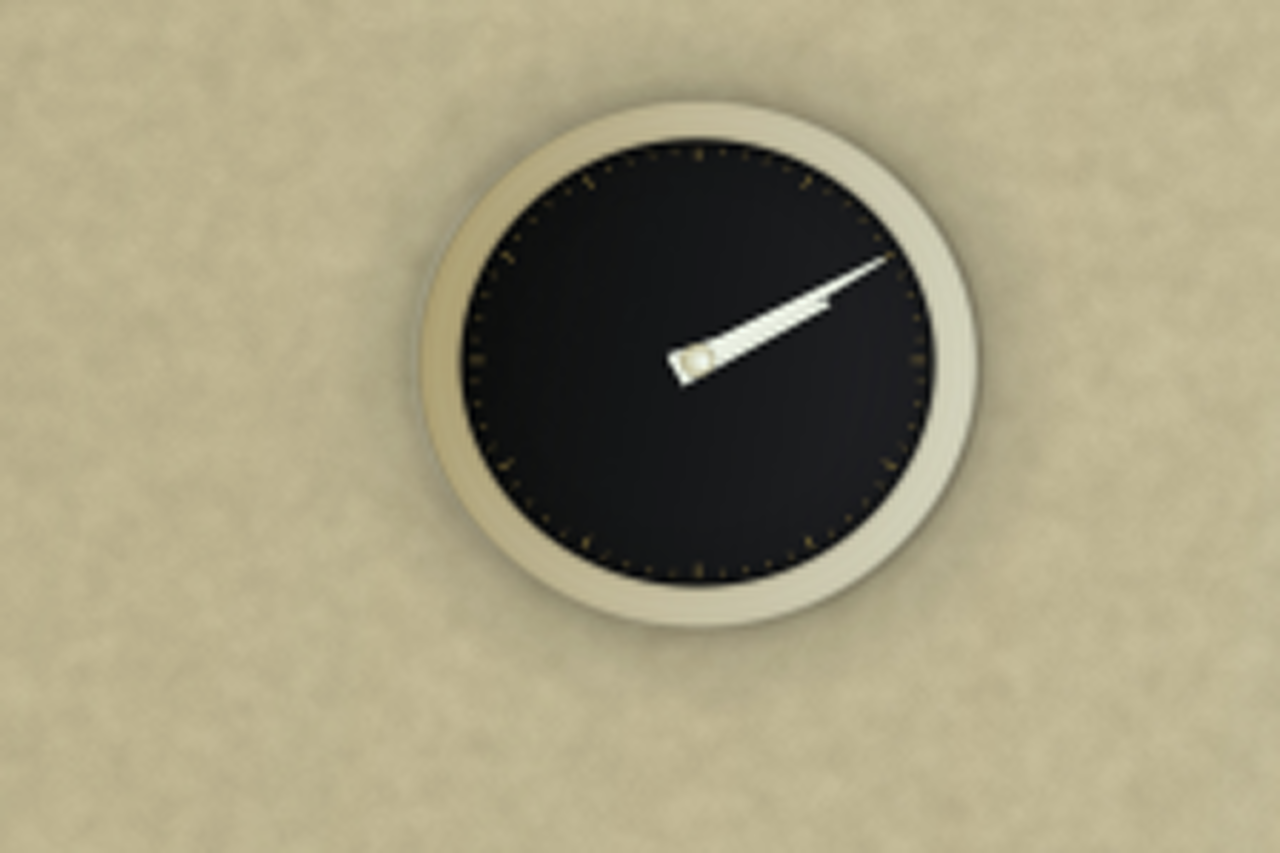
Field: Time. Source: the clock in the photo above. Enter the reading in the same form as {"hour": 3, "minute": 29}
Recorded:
{"hour": 2, "minute": 10}
